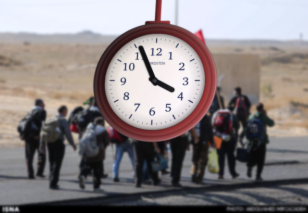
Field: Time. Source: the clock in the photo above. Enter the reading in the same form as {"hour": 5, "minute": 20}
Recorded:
{"hour": 3, "minute": 56}
